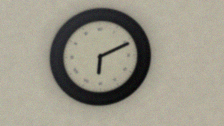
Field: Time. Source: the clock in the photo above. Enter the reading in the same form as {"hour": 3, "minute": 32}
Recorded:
{"hour": 6, "minute": 11}
